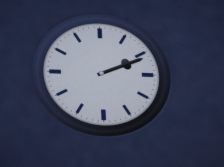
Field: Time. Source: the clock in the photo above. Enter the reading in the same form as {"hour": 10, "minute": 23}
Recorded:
{"hour": 2, "minute": 11}
